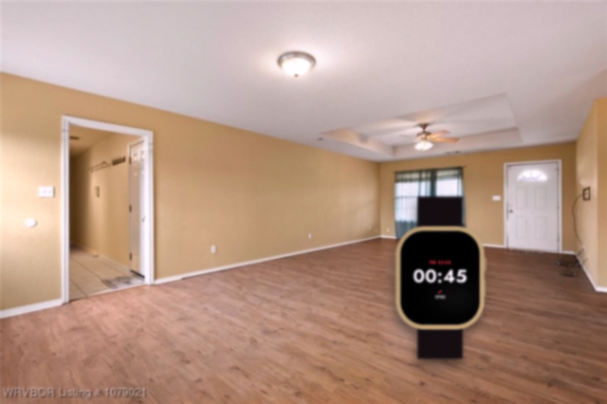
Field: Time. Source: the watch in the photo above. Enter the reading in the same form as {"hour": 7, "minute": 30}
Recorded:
{"hour": 0, "minute": 45}
